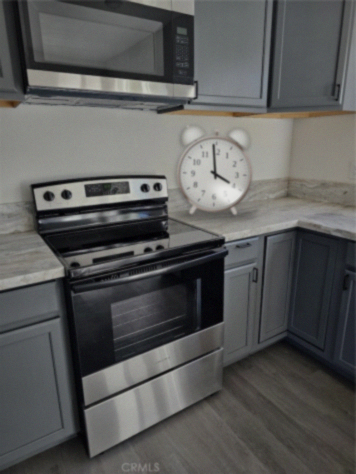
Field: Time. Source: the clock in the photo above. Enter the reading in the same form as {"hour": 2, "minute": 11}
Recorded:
{"hour": 3, "minute": 59}
